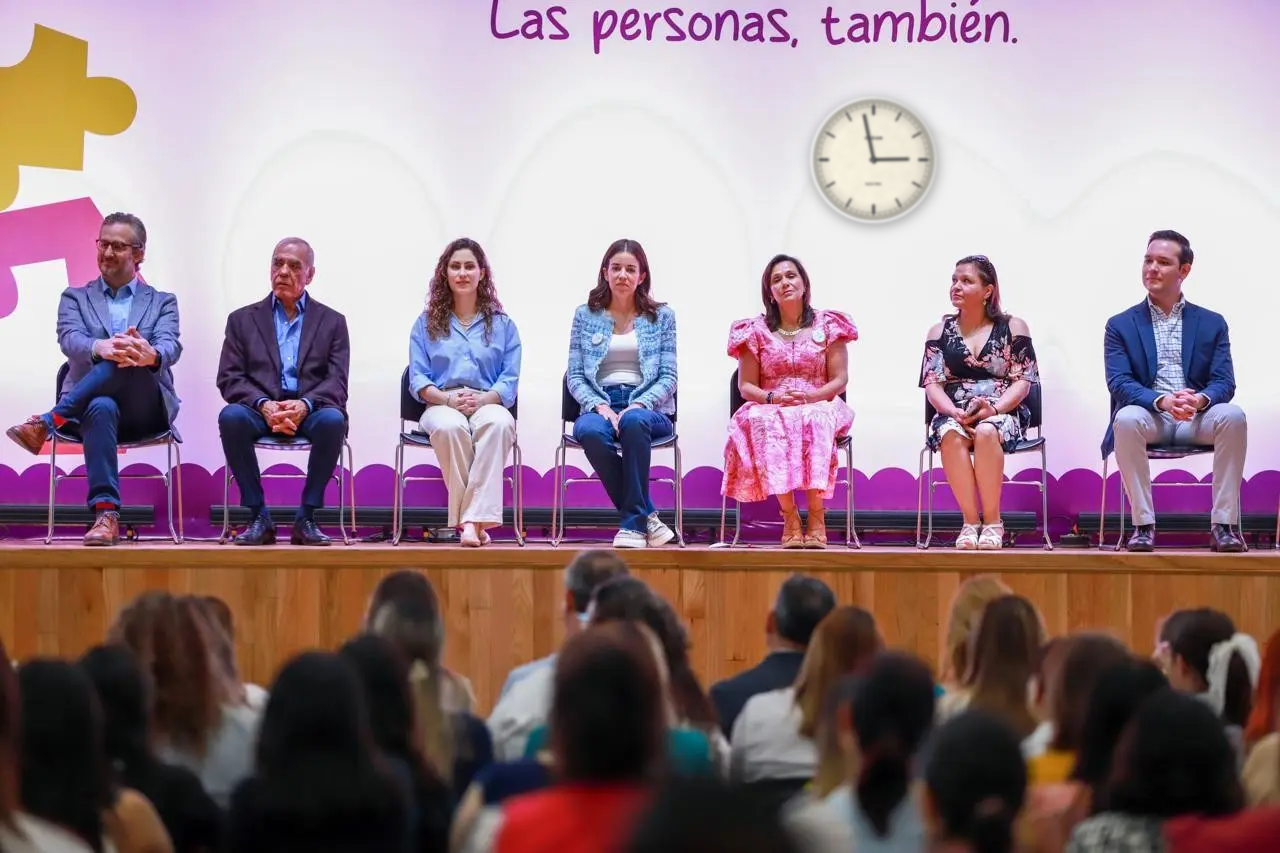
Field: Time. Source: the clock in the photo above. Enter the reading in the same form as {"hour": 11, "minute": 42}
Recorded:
{"hour": 2, "minute": 58}
